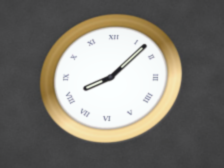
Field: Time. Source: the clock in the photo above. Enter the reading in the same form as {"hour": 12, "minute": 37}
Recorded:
{"hour": 8, "minute": 7}
